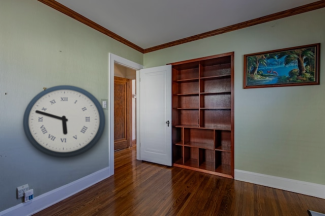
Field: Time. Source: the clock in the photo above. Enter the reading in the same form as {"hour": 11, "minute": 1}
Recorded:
{"hour": 5, "minute": 48}
